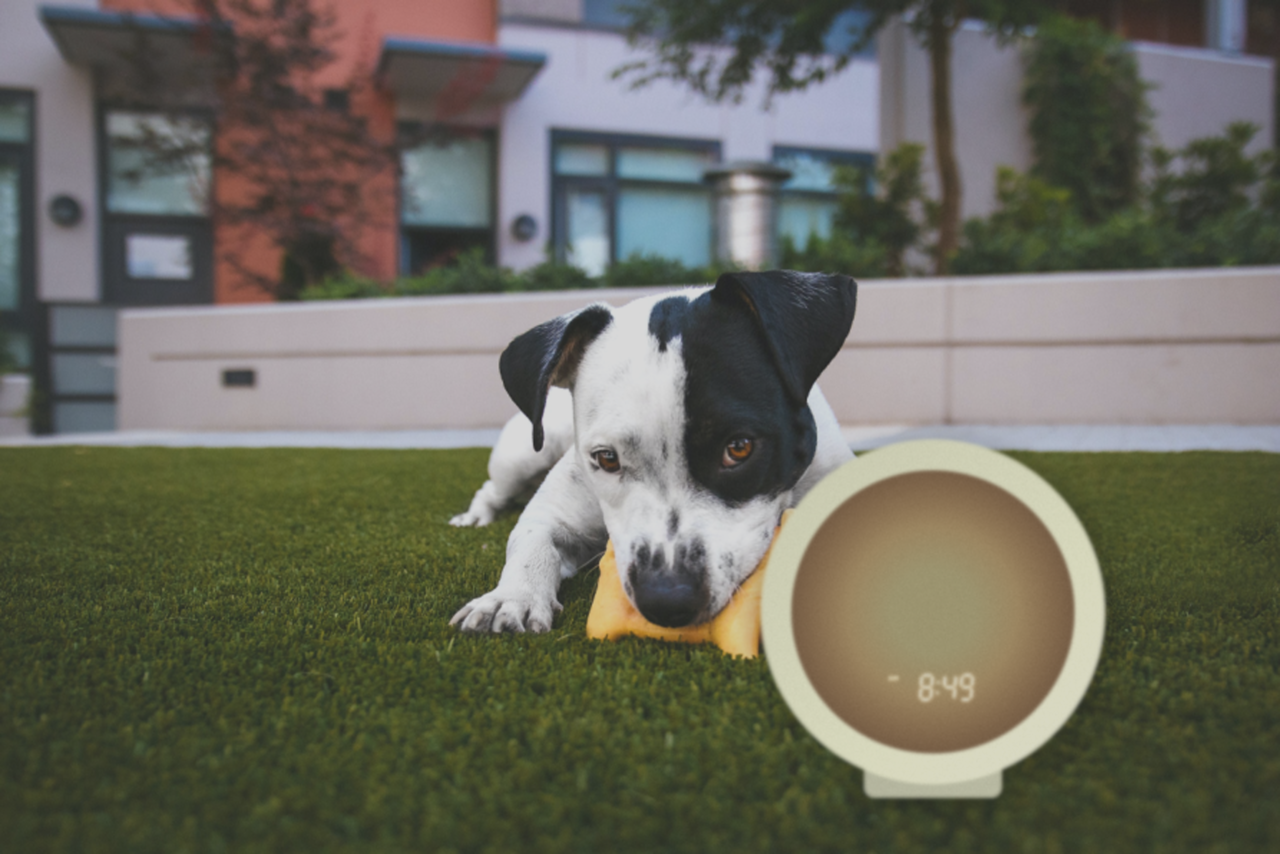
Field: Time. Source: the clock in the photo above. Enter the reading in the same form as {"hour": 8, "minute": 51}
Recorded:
{"hour": 8, "minute": 49}
